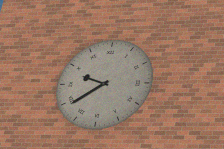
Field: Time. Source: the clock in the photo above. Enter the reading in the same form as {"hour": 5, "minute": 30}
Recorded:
{"hour": 9, "minute": 39}
